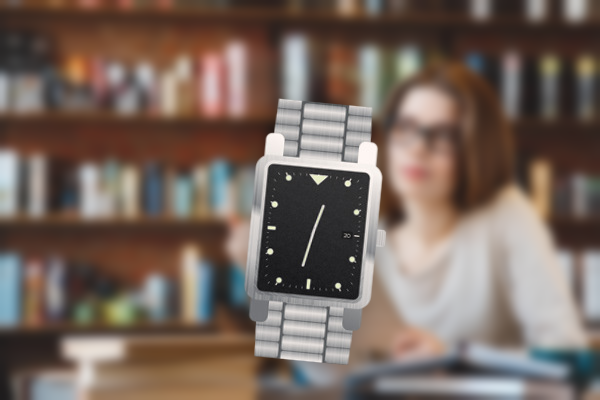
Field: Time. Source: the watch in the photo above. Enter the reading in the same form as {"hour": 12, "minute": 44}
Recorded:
{"hour": 12, "minute": 32}
